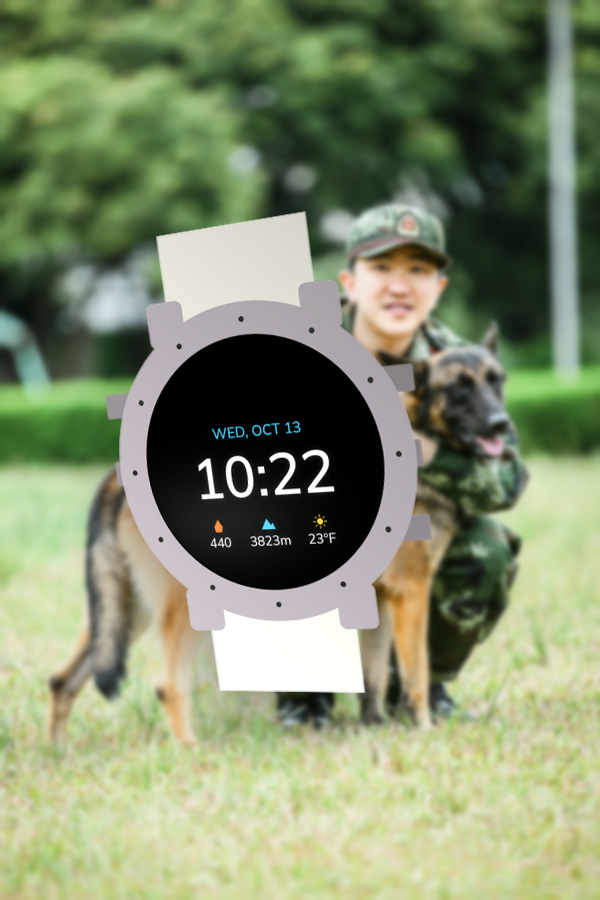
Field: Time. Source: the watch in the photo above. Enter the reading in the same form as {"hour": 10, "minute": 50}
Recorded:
{"hour": 10, "minute": 22}
